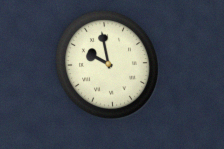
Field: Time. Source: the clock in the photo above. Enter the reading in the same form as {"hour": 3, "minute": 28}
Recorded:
{"hour": 9, "minute": 59}
